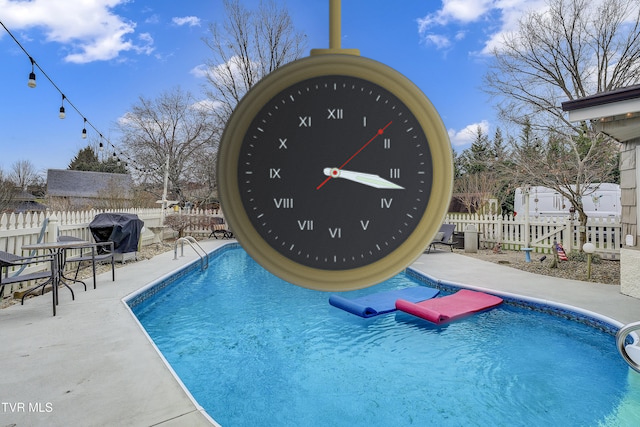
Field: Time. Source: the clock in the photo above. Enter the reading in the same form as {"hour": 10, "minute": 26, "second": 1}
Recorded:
{"hour": 3, "minute": 17, "second": 8}
